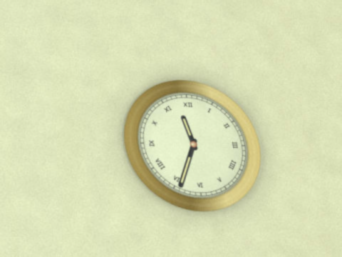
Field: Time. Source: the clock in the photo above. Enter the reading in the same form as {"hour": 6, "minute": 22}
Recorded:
{"hour": 11, "minute": 34}
